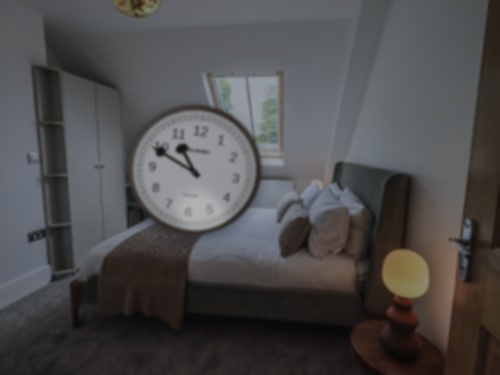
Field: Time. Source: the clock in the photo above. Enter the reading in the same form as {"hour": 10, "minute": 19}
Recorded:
{"hour": 10, "minute": 49}
